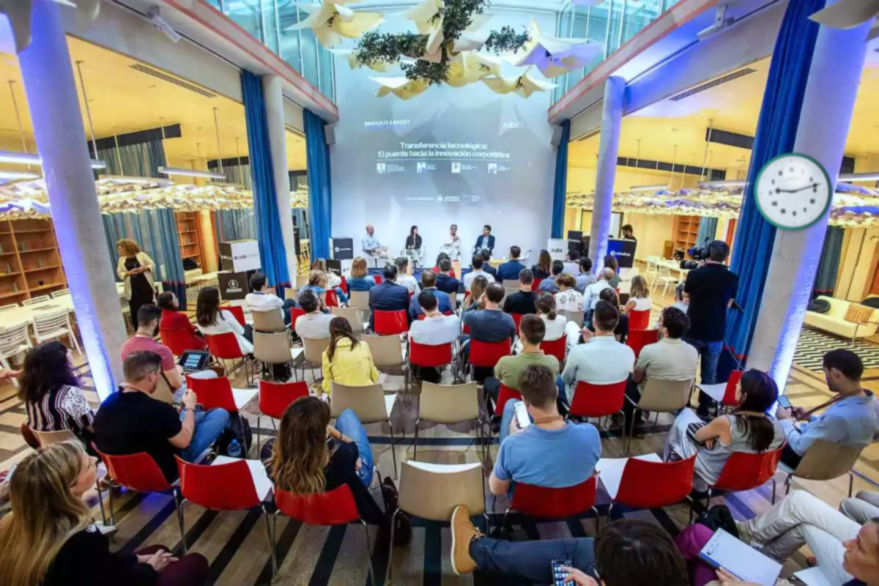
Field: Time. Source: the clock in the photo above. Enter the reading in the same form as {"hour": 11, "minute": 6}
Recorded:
{"hour": 9, "minute": 13}
